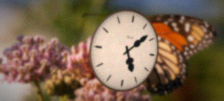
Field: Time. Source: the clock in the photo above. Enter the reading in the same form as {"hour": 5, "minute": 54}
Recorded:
{"hour": 5, "minute": 8}
